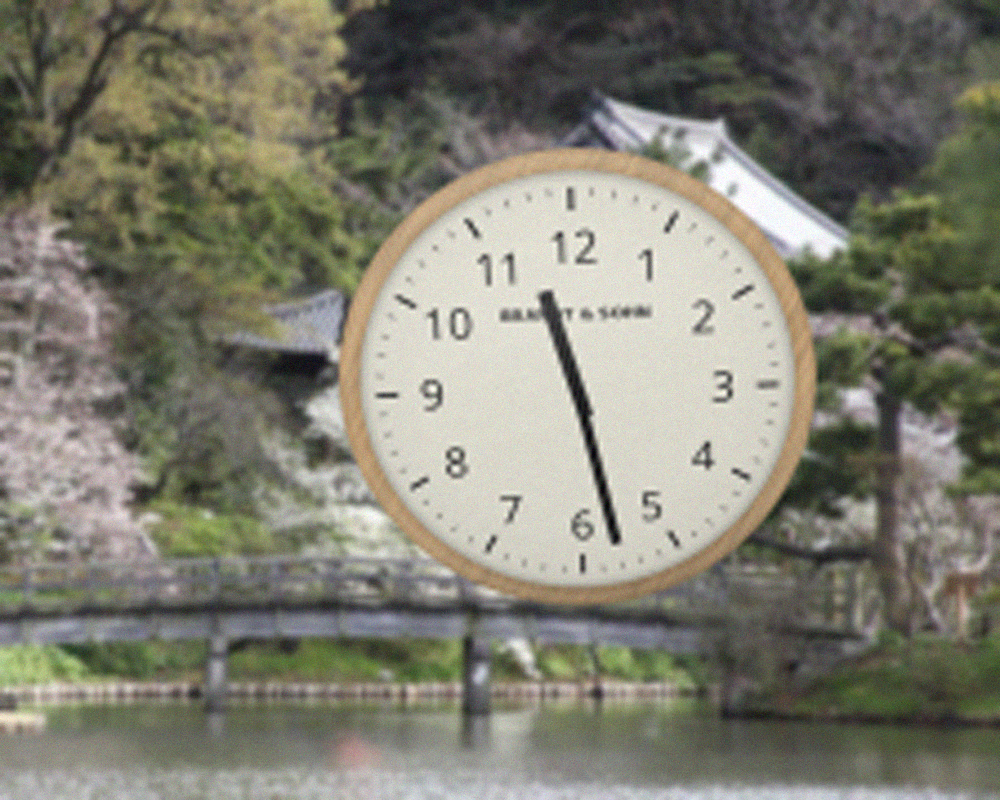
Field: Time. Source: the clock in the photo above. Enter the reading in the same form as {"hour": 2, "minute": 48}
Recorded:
{"hour": 11, "minute": 28}
